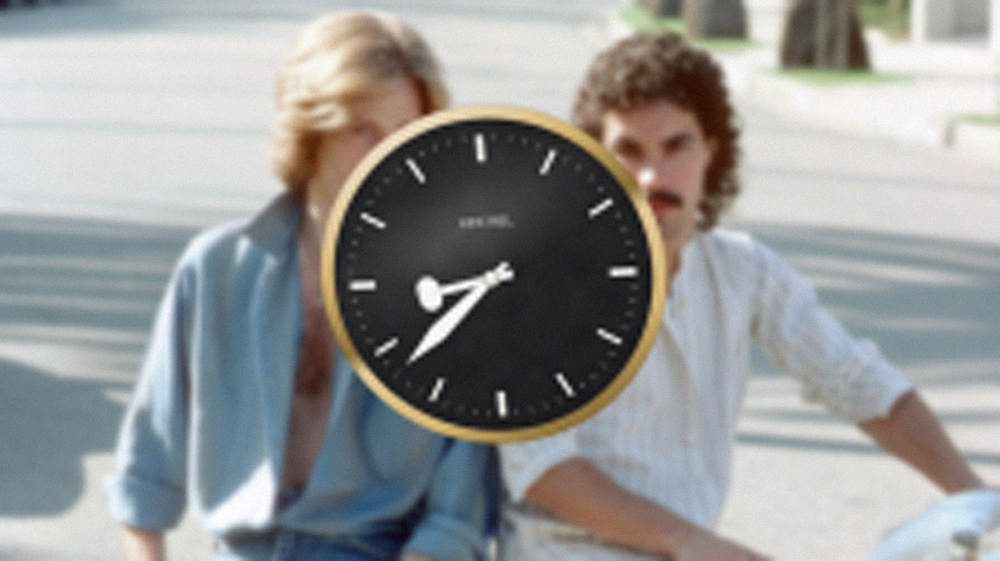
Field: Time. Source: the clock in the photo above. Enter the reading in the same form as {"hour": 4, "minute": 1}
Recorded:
{"hour": 8, "minute": 38}
